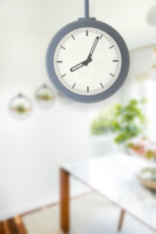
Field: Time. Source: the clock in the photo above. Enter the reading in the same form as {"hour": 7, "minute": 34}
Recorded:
{"hour": 8, "minute": 4}
